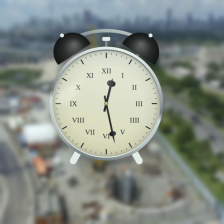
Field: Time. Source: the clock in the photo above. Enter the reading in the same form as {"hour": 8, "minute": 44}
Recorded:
{"hour": 12, "minute": 28}
